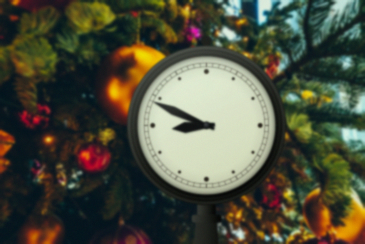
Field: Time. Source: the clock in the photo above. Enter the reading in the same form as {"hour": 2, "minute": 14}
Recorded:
{"hour": 8, "minute": 49}
